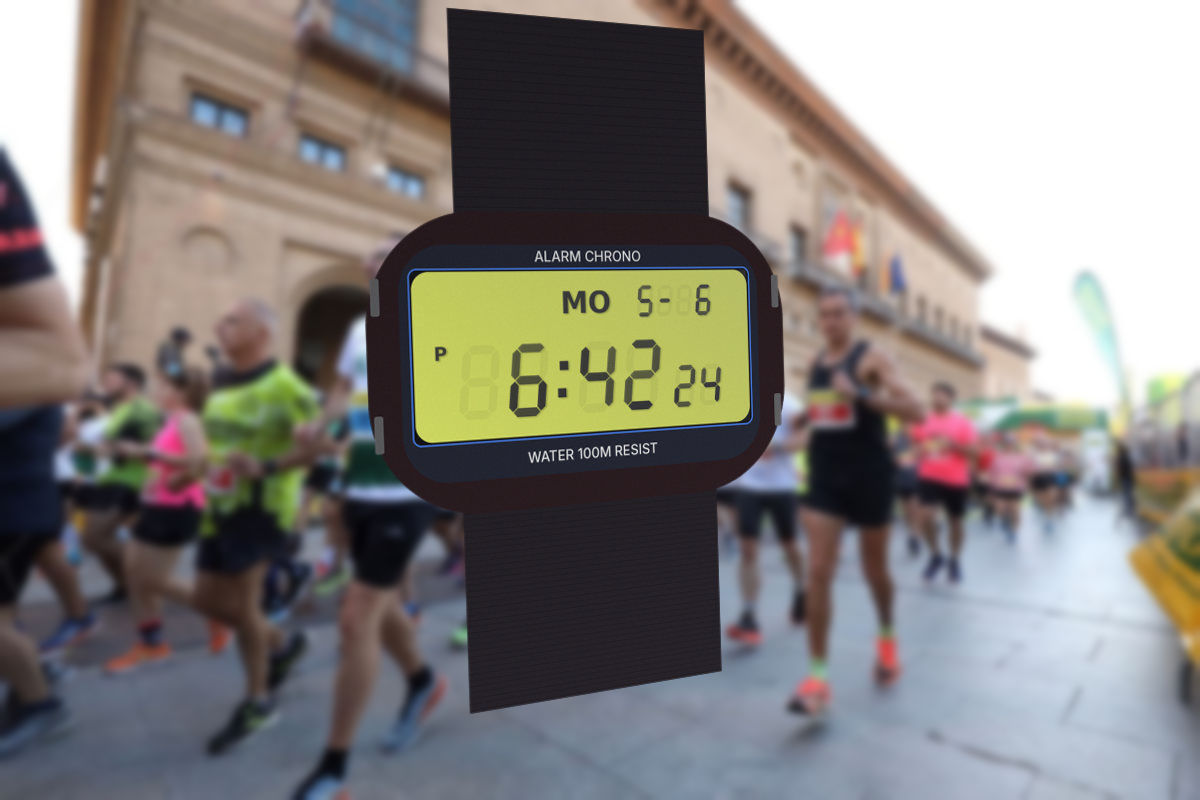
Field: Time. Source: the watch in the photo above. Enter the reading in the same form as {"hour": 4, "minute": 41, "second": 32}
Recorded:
{"hour": 6, "minute": 42, "second": 24}
